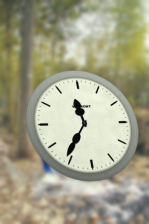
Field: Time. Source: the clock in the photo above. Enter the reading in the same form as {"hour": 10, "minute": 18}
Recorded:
{"hour": 11, "minute": 36}
